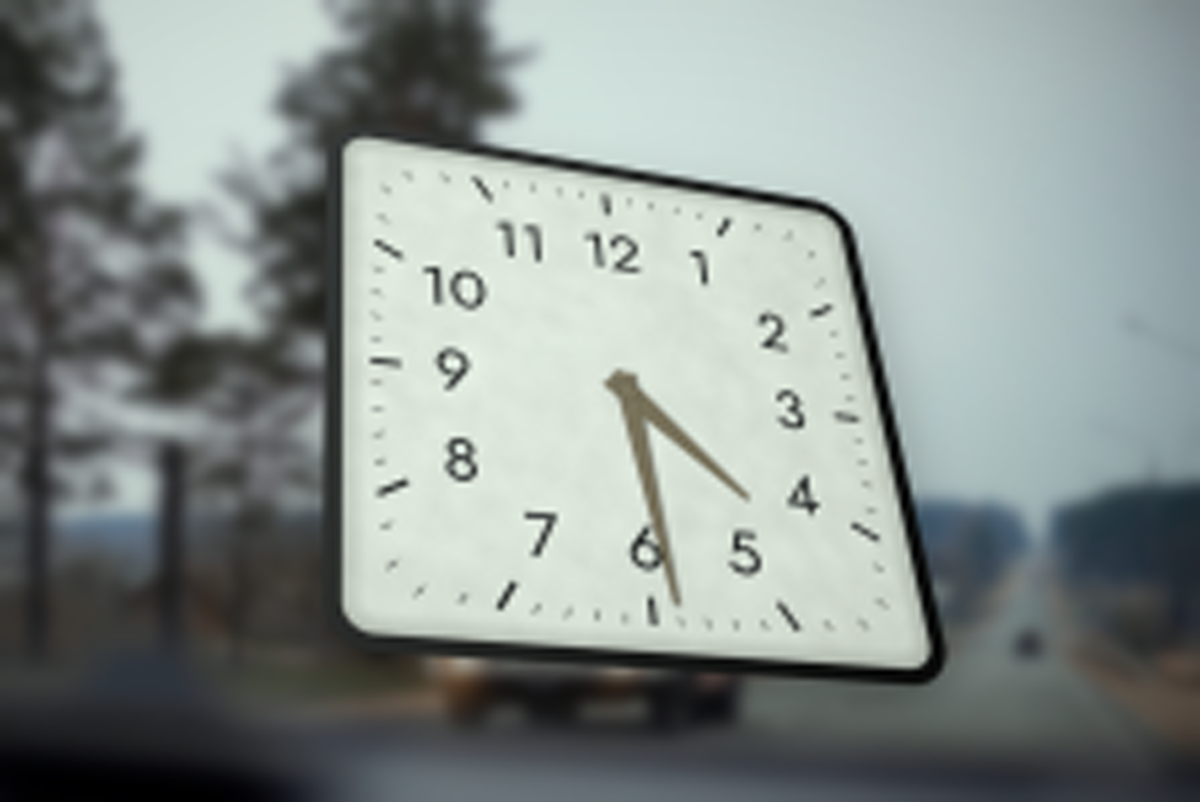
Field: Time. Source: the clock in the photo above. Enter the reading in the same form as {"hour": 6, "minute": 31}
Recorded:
{"hour": 4, "minute": 29}
